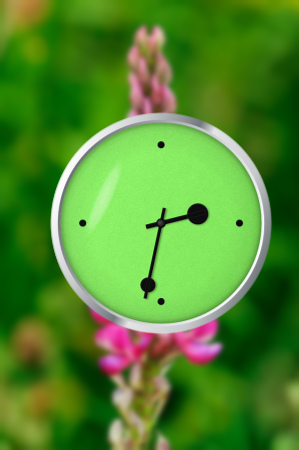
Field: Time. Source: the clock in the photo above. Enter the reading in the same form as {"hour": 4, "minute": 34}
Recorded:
{"hour": 2, "minute": 32}
